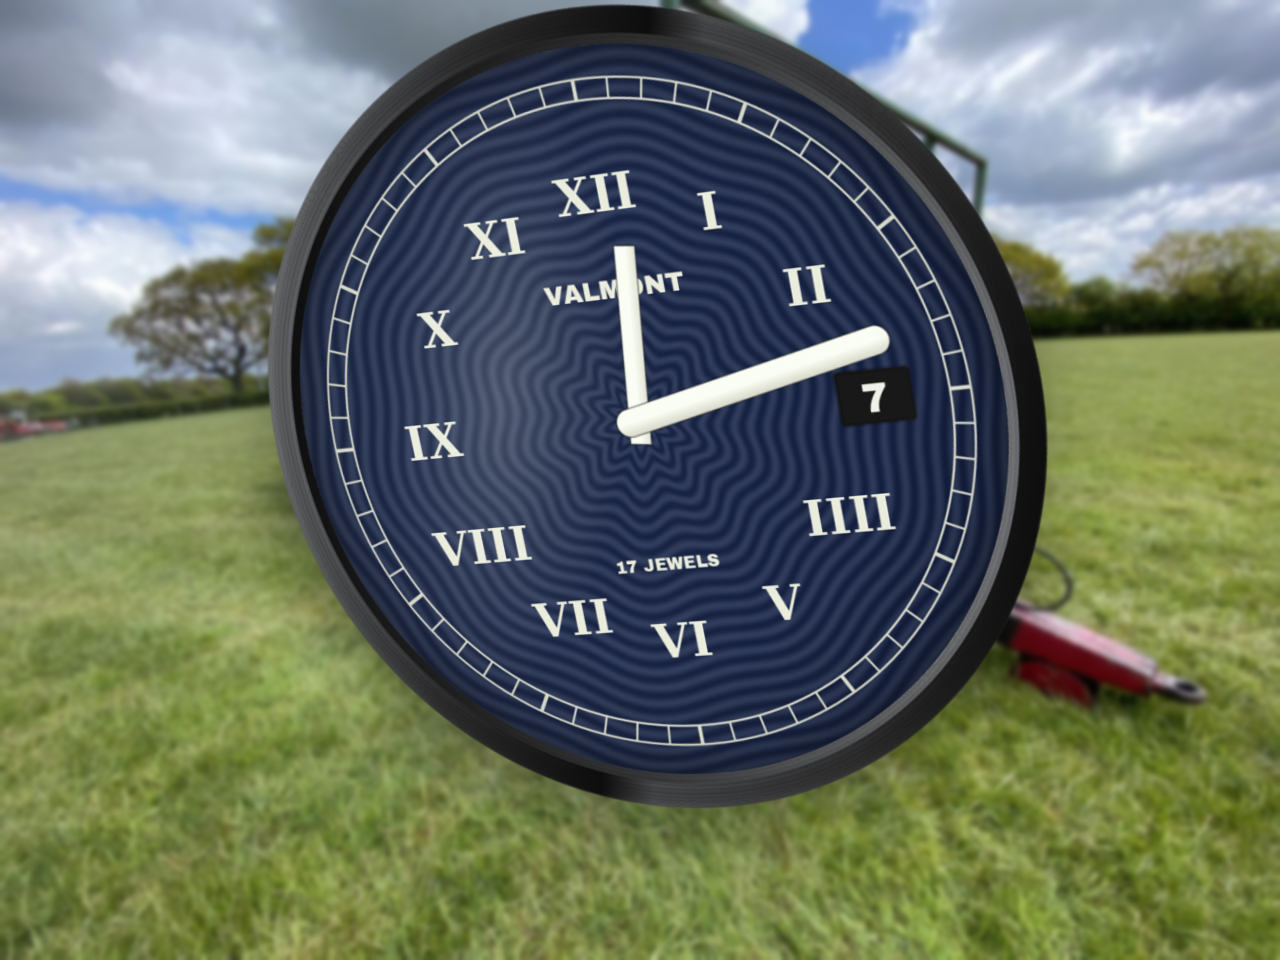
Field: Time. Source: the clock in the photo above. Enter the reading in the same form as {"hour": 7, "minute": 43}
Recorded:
{"hour": 12, "minute": 13}
